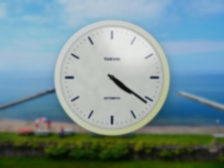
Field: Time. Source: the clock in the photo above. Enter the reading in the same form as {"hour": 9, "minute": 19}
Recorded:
{"hour": 4, "minute": 21}
